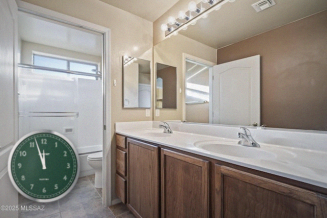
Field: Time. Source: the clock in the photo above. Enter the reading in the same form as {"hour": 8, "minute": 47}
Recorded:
{"hour": 11, "minute": 57}
